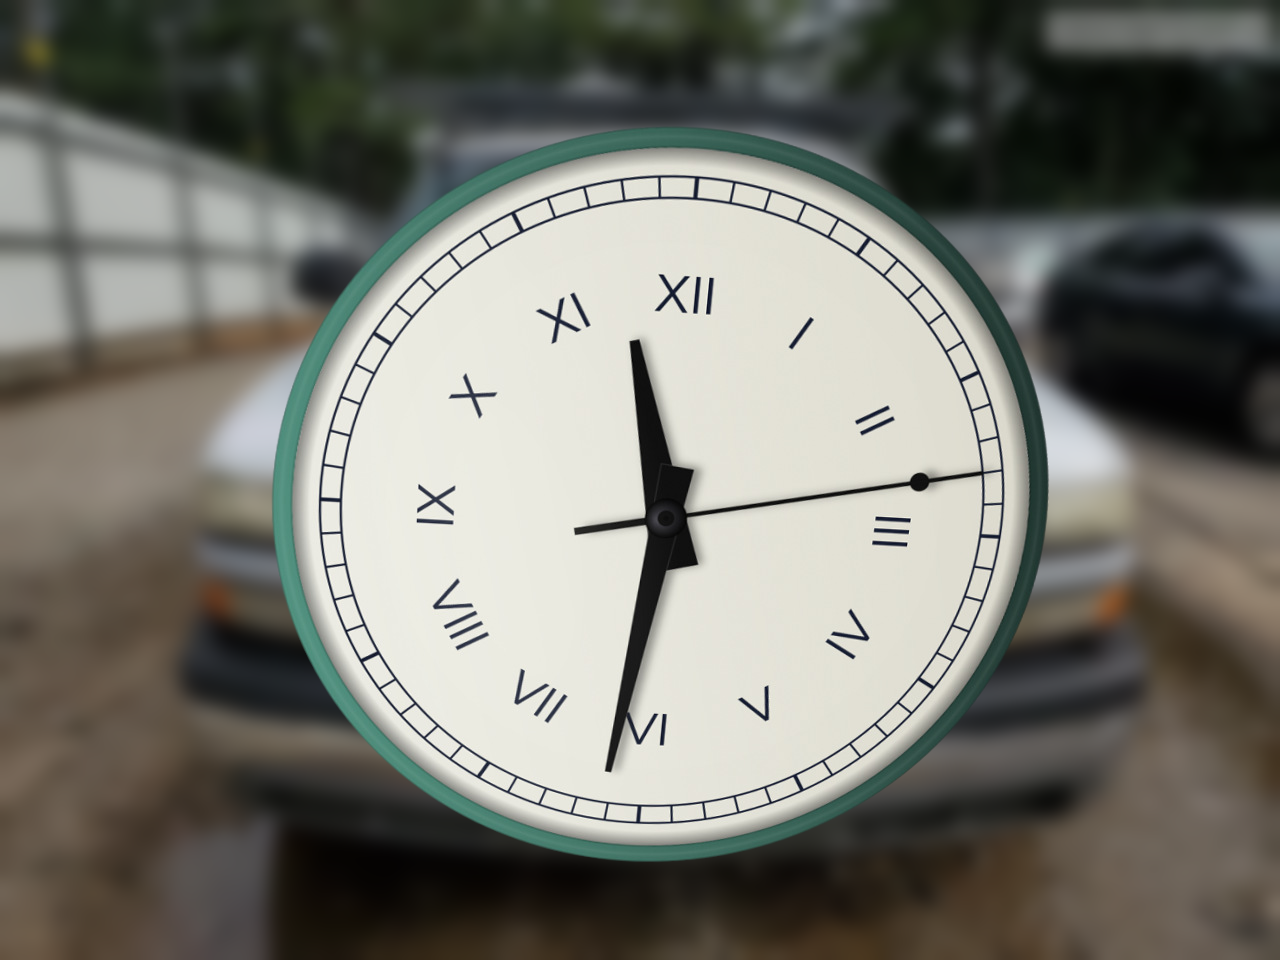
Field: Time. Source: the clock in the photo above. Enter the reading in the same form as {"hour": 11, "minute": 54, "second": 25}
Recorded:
{"hour": 11, "minute": 31, "second": 13}
